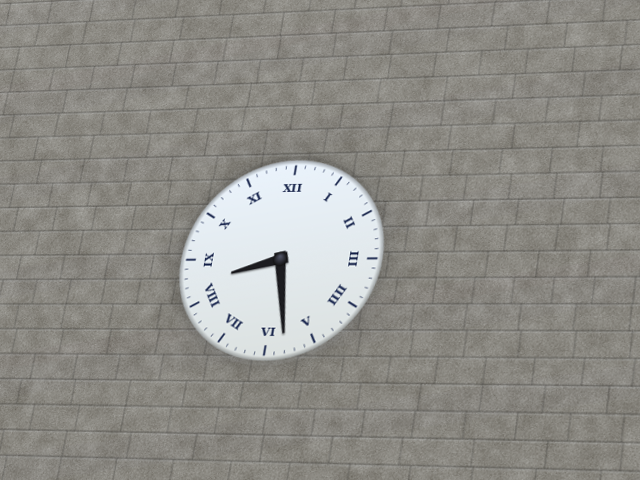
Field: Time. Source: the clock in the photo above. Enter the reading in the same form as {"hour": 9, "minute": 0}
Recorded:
{"hour": 8, "minute": 28}
